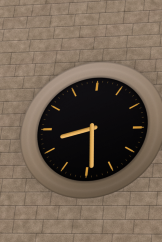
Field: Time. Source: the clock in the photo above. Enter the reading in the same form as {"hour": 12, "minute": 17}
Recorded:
{"hour": 8, "minute": 29}
